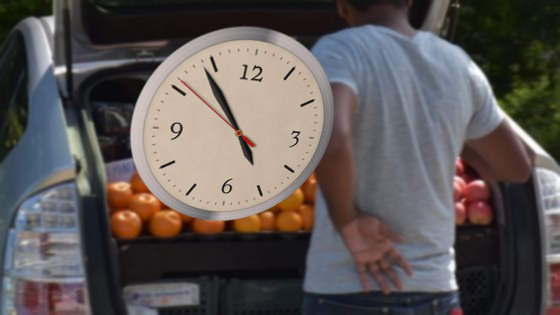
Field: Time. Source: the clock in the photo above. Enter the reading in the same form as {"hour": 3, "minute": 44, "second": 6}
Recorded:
{"hour": 4, "minute": 53, "second": 51}
